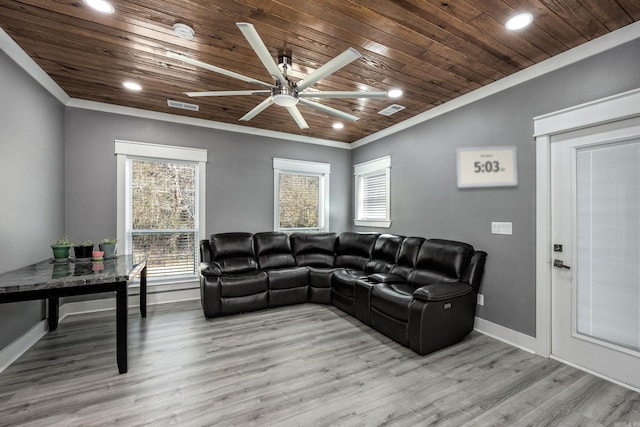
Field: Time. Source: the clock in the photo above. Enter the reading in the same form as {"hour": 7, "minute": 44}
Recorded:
{"hour": 5, "minute": 3}
